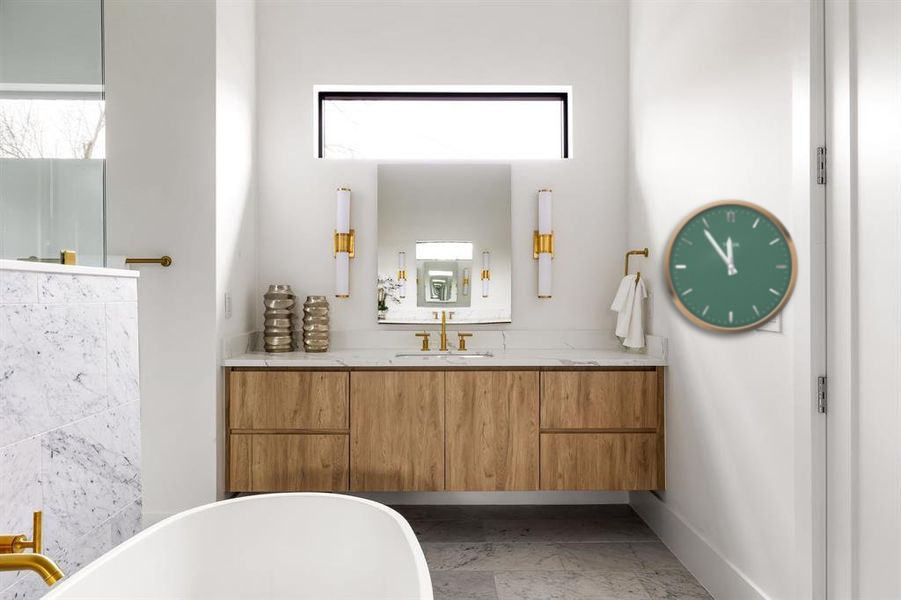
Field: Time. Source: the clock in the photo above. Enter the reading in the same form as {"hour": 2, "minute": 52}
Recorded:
{"hour": 11, "minute": 54}
